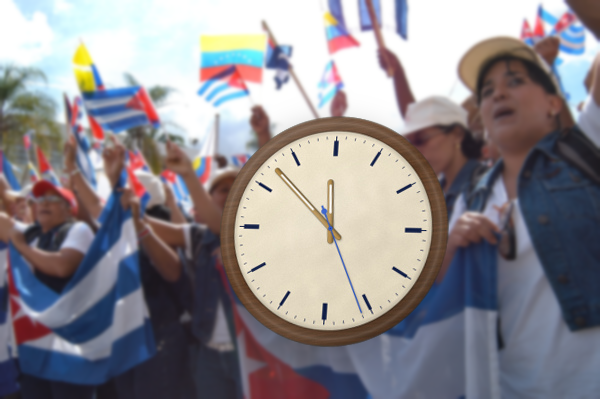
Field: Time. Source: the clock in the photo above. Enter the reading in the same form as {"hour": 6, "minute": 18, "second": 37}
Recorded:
{"hour": 11, "minute": 52, "second": 26}
